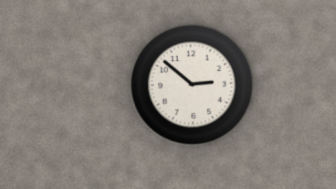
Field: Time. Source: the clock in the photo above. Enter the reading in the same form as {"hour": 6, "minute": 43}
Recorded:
{"hour": 2, "minute": 52}
